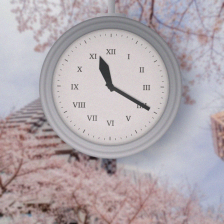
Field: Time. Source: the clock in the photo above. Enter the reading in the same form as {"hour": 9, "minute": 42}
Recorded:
{"hour": 11, "minute": 20}
